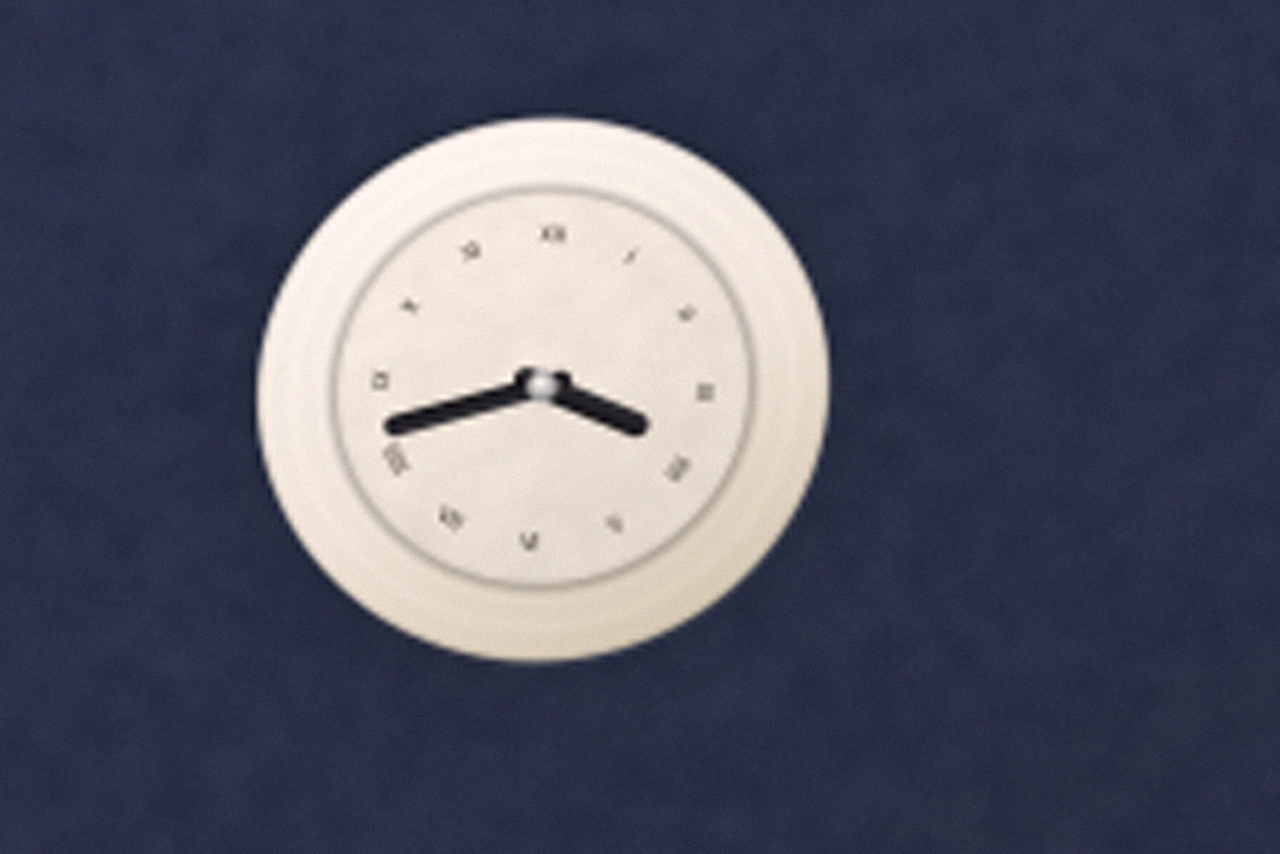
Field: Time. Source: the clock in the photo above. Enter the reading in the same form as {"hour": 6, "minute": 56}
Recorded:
{"hour": 3, "minute": 42}
